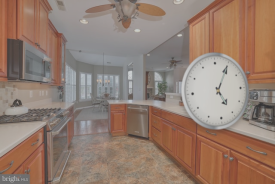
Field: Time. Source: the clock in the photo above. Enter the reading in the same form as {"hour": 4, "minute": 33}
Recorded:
{"hour": 5, "minute": 5}
